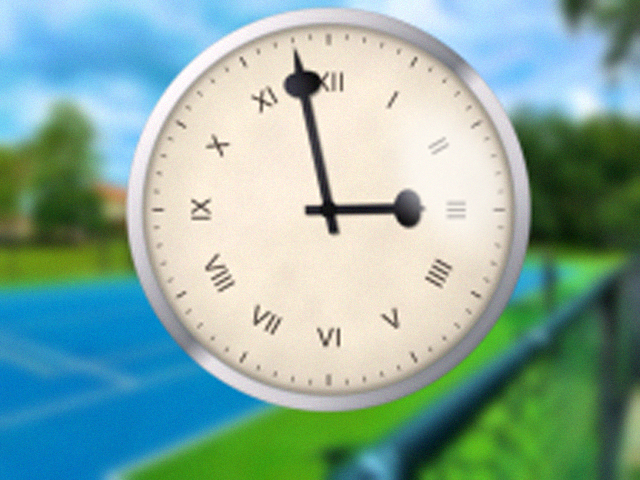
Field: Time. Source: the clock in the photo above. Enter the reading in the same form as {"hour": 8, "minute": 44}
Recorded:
{"hour": 2, "minute": 58}
